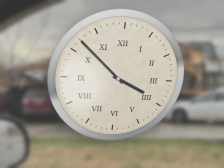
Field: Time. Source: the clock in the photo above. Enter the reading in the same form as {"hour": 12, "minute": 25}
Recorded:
{"hour": 3, "minute": 52}
